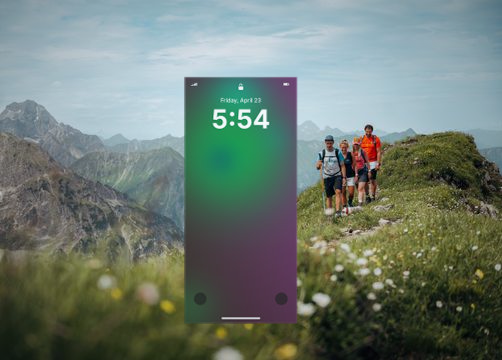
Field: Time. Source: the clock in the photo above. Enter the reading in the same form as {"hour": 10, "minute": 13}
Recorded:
{"hour": 5, "minute": 54}
